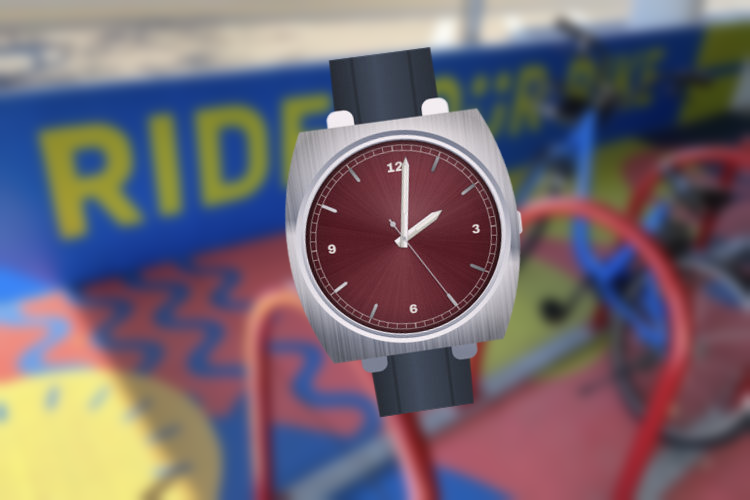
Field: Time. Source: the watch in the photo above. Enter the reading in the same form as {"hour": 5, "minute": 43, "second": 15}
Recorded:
{"hour": 2, "minute": 1, "second": 25}
